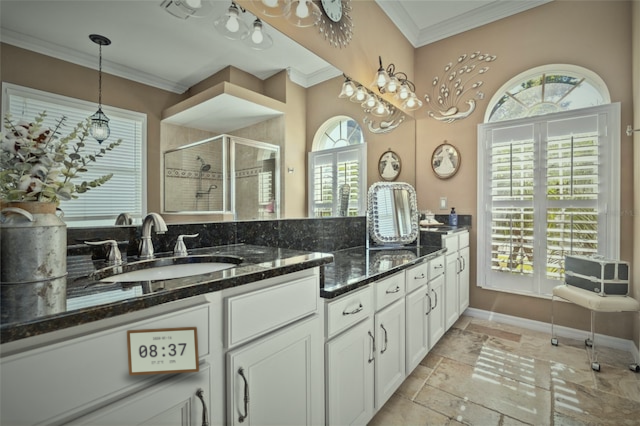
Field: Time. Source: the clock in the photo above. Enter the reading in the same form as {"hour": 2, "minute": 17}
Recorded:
{"hour": 8, "minute": 37}
